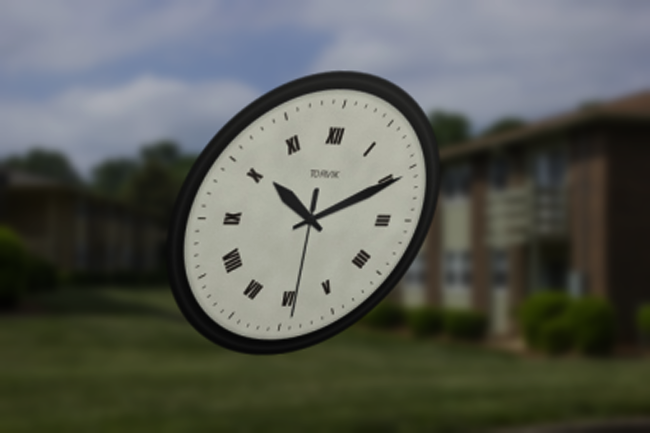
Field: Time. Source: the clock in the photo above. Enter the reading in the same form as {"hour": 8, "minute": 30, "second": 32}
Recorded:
{"hour": 10, "minute": 10, "second": 29}
